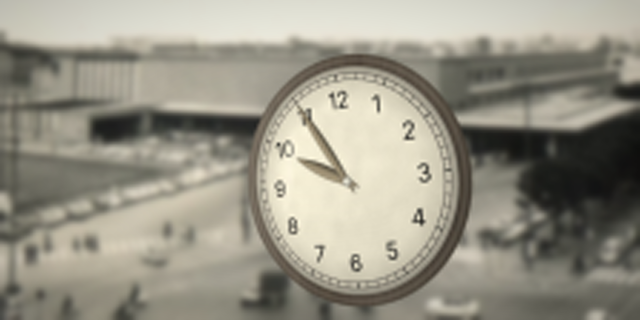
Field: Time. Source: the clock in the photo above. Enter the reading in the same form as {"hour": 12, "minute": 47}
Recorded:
{"hour": 9, "minute": 55}
